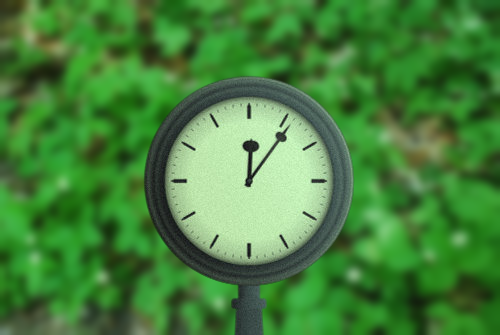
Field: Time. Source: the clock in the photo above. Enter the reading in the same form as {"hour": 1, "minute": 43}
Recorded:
{"hour": 12, "minute": 6}
